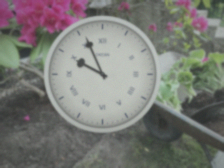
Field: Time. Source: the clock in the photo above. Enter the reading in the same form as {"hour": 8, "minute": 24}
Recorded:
{"hour": 9, "minute": 56}
